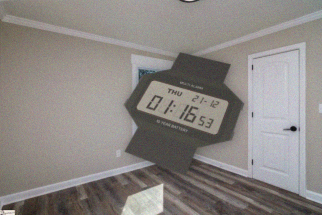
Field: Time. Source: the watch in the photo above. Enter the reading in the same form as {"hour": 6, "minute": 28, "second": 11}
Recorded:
{"hour": 1, "minute": 16, "second": 53}
